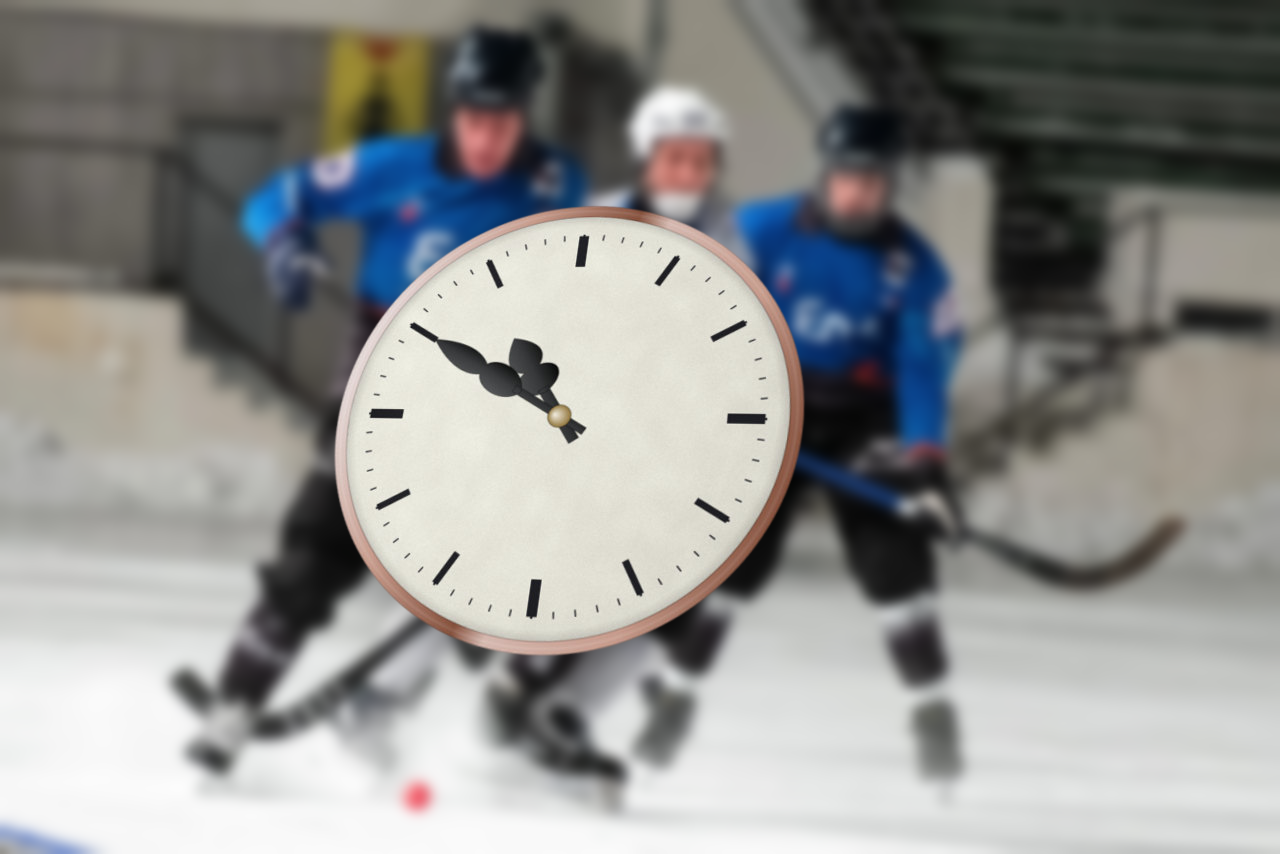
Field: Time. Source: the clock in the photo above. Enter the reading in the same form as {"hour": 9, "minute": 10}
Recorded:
{"hour": 10, "minute": 50}
